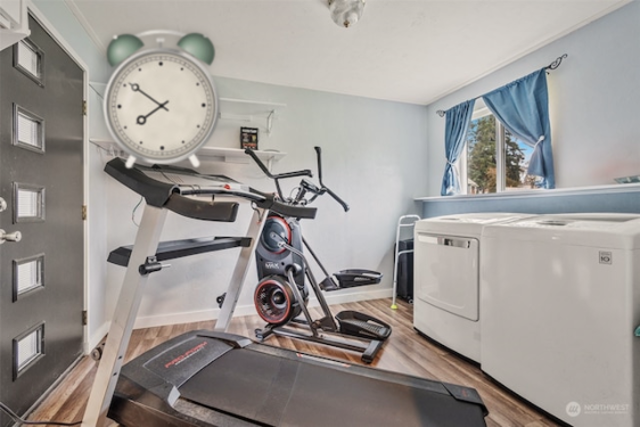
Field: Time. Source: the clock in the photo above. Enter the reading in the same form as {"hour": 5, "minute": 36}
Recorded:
{"hour": 7, "minute": 51}
